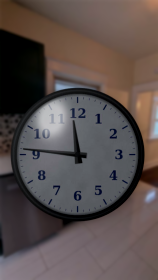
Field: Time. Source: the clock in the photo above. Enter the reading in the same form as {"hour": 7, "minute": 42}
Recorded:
{"hour": 11, "minute": 46}
